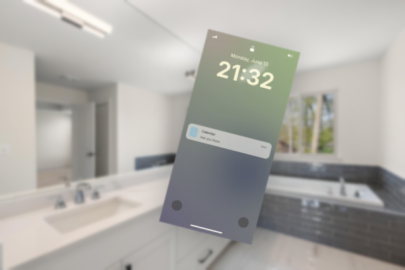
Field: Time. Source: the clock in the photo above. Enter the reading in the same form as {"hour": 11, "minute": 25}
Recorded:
{"hour": 21, "minute": 32}
